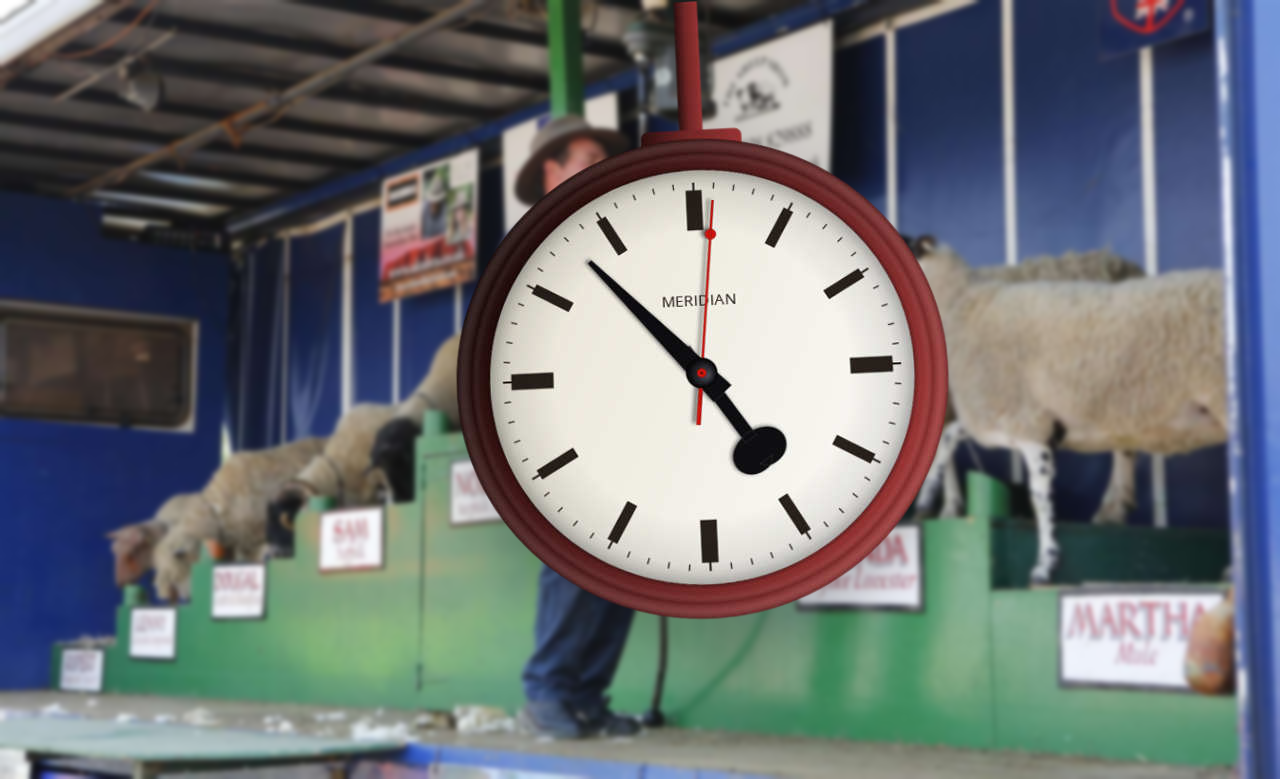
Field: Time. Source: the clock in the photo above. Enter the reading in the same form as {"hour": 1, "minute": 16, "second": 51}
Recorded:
{"hour": 4, "minute": 53, "second": 1}
